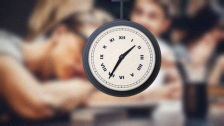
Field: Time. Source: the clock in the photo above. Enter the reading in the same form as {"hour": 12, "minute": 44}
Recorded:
{"hour": 1, "minute": 35}
